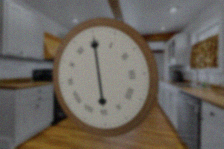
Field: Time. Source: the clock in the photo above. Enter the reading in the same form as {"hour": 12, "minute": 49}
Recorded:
{"hour": 6, "minute": 0}
